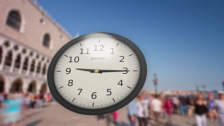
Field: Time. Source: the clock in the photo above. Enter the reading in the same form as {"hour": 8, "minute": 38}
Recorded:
{"hour": 9, "minute": 15}
